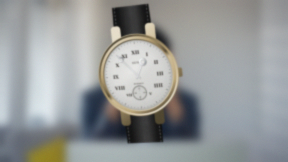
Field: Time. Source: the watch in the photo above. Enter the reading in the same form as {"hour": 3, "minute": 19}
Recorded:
{"hour": 12, "minute": 53}
